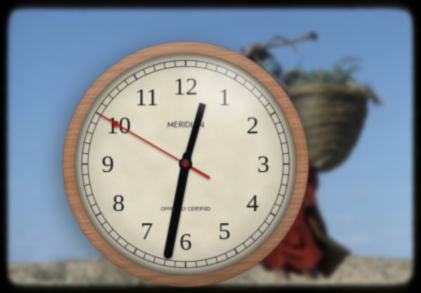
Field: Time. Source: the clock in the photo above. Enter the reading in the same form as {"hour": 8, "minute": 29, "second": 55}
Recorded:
{"hour": 12, "minute": 31, "second": 50}
